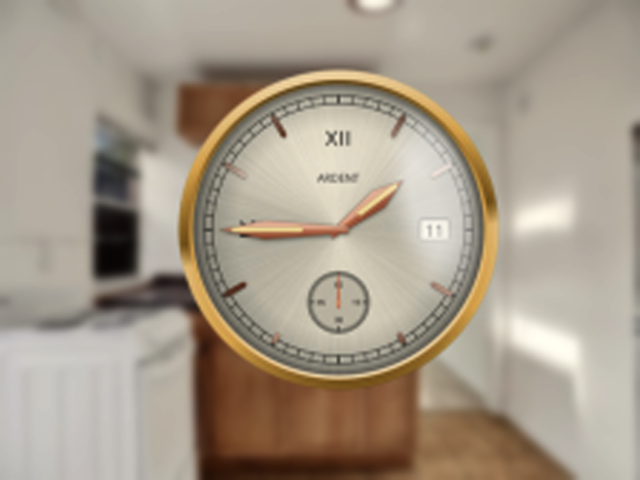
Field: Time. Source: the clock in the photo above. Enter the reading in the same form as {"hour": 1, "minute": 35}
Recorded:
{"hour": 1, "minute": 45}
